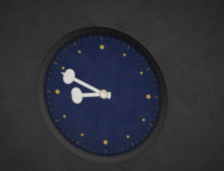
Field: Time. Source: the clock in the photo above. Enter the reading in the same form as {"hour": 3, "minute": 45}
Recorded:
{"hour": 8, "minute": 49}
